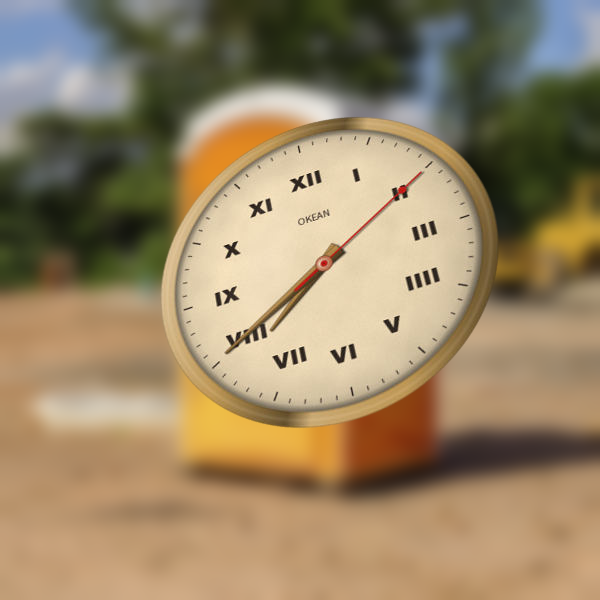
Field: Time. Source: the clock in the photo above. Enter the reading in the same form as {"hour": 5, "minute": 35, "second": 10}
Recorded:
{"hour": 7, "minute": 40, "second": 10}
